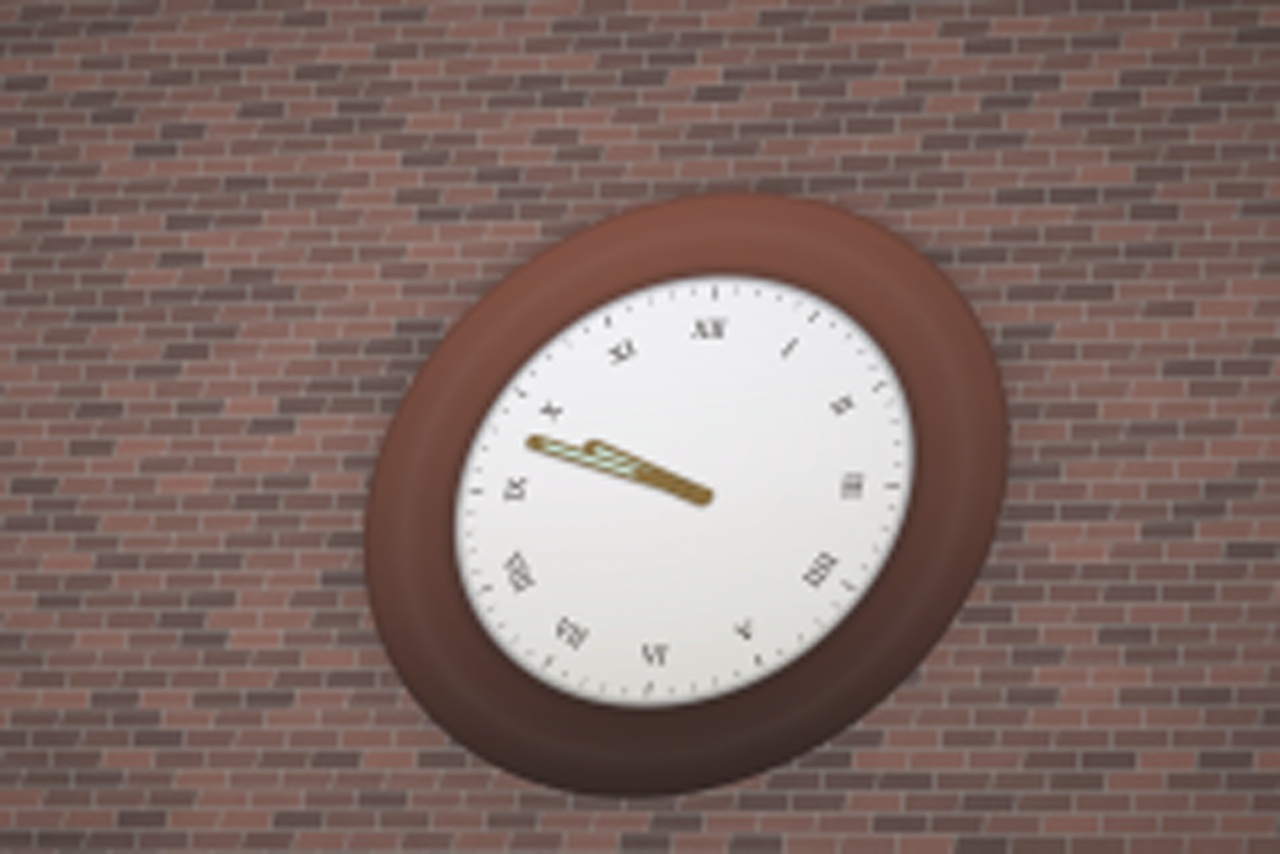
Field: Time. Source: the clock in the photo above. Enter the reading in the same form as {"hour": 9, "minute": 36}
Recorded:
{"hour": 9, "minute": 48}
